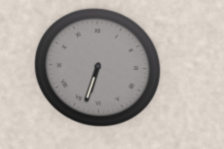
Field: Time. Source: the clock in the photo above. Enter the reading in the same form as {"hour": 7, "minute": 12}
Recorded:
{"hour": 6, "minute": 33}
